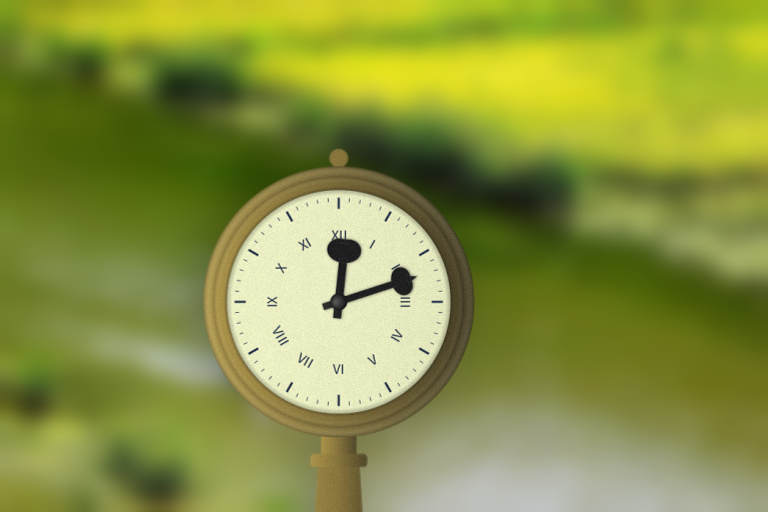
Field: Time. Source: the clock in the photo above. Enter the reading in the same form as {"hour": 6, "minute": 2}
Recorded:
{"hour": 12, "minute": 12}
